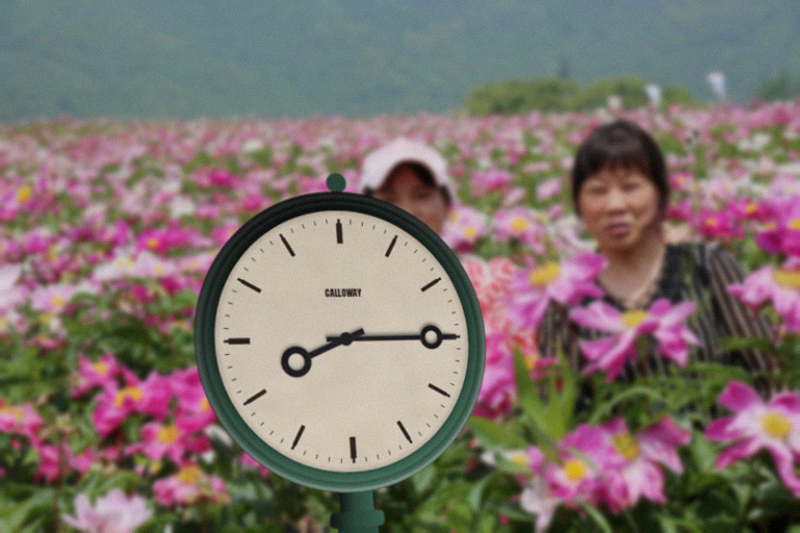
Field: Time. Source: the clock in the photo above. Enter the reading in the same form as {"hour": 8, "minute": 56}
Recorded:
{"hour": 8, "minute": 15}
